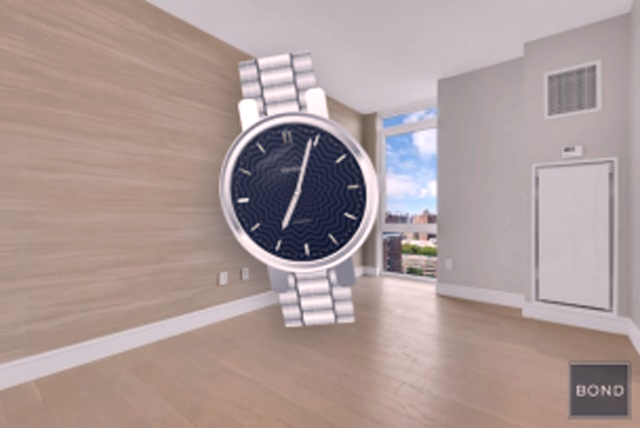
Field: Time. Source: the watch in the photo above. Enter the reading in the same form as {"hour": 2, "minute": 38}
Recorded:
{"hour": 7, "minute": 4}
